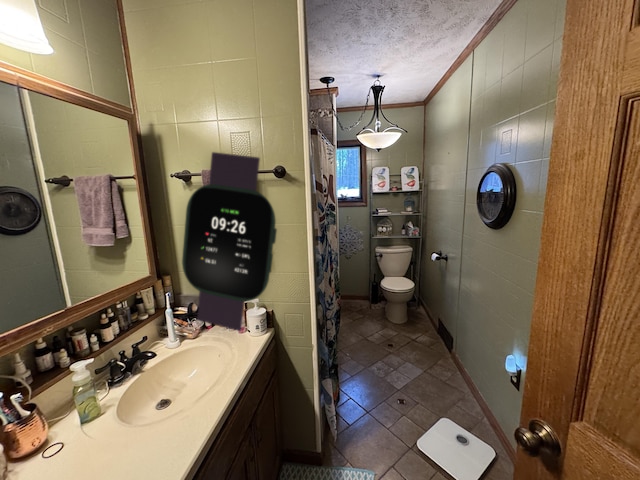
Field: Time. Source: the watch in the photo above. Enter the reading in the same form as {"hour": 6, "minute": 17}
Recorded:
{"hour": 9, "minute": 26}
